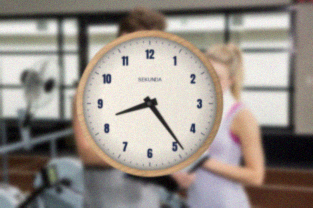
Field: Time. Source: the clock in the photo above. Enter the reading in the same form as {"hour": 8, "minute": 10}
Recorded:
{"hour": 8, "minute": 24}
